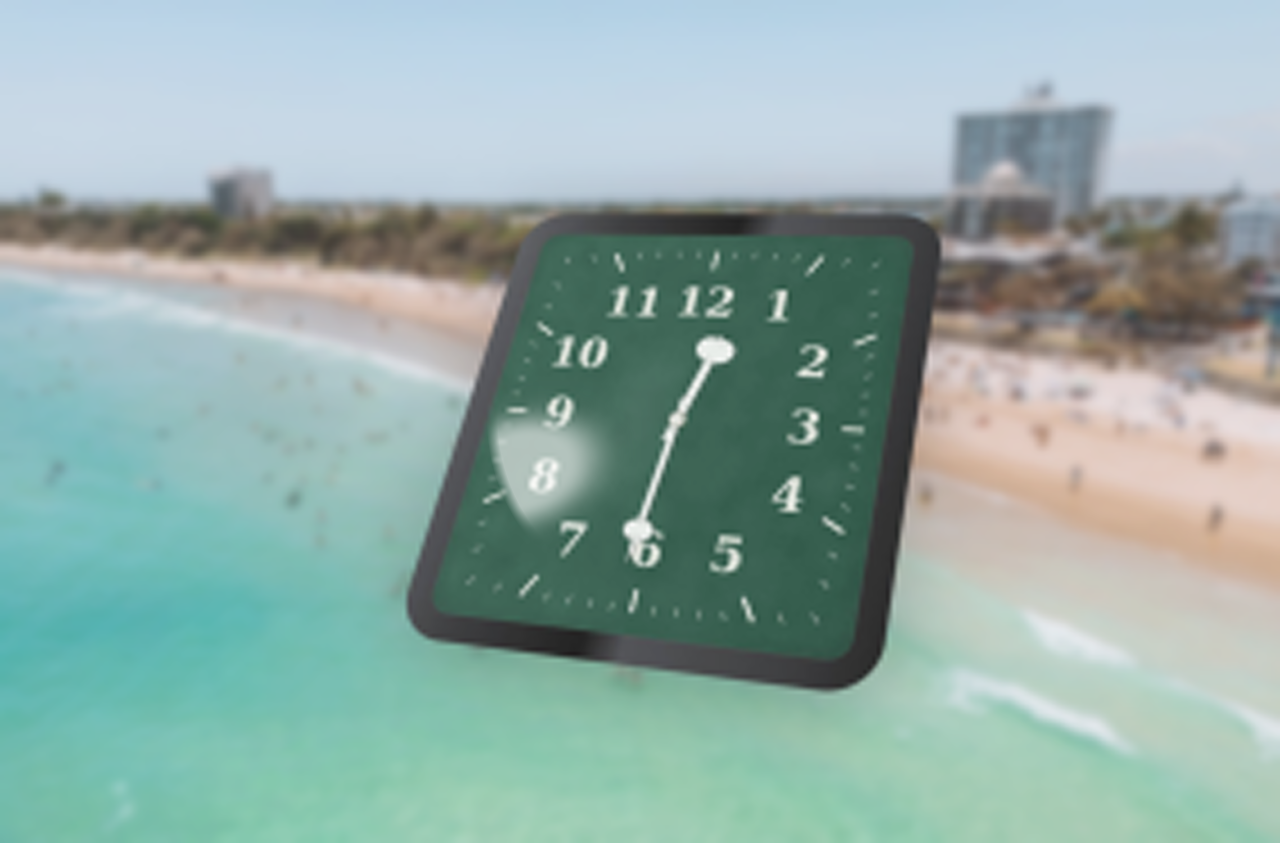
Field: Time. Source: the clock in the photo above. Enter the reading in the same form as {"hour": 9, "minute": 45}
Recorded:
{"hour": 12, "minute": 31}
